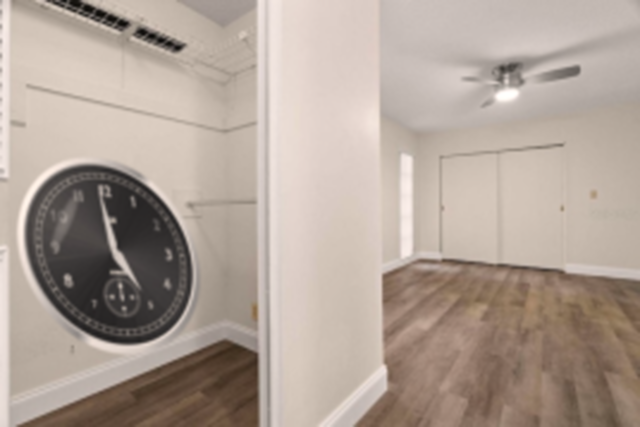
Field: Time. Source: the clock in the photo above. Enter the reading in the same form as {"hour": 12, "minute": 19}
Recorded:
{"hour": 4, "minute": 59}
